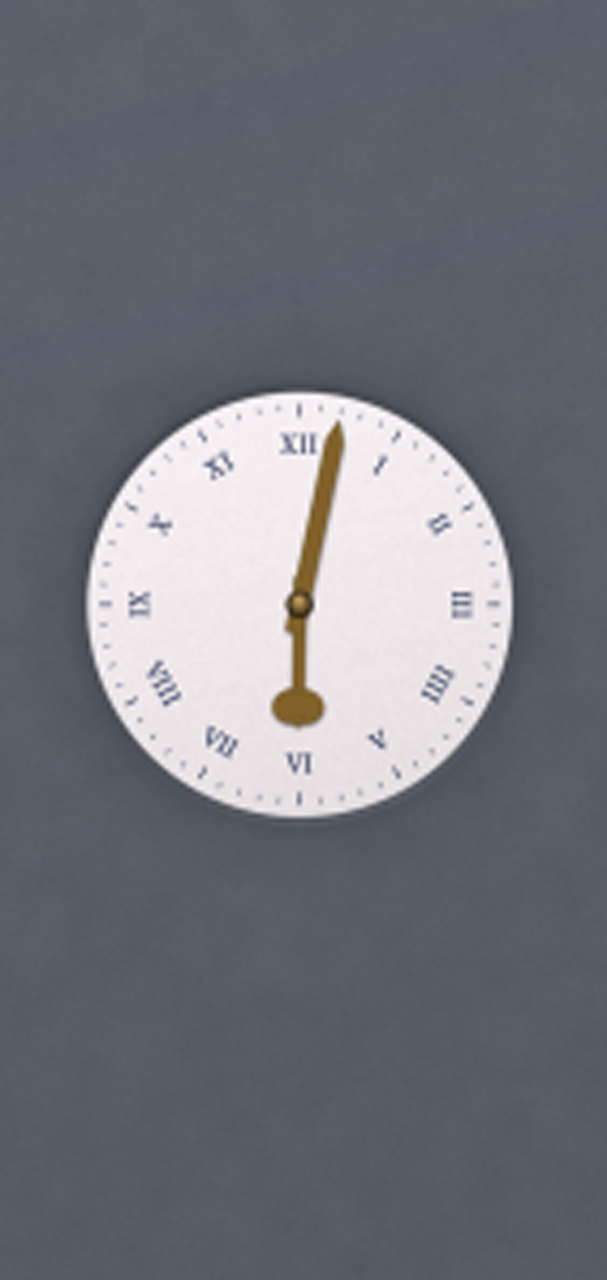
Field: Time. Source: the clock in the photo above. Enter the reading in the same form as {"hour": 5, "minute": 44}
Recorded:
{"hour": 6, "minute": 2}
